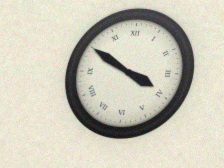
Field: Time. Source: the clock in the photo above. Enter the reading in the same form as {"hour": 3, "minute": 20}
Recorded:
{"hour": 3, "minute": 50}
